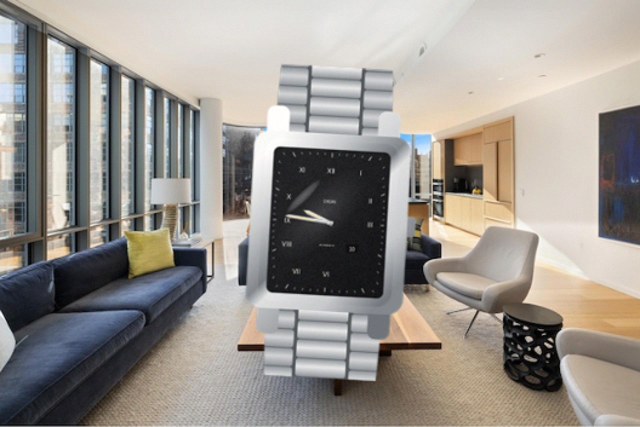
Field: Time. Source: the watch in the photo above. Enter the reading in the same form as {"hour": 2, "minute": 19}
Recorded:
{"hour": 9, "minute": 46}
